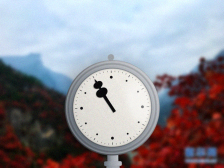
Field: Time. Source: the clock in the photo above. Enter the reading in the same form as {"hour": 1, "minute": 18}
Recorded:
{"hour": 10, "minute": 55}
